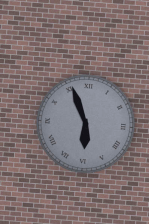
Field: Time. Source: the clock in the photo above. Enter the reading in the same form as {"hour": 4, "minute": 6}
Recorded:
{"hour": 5, "minute": 56}
